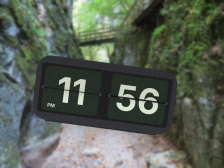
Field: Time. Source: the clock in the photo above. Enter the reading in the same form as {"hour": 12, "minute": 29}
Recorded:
{"hour": 11, "minute": 56}
